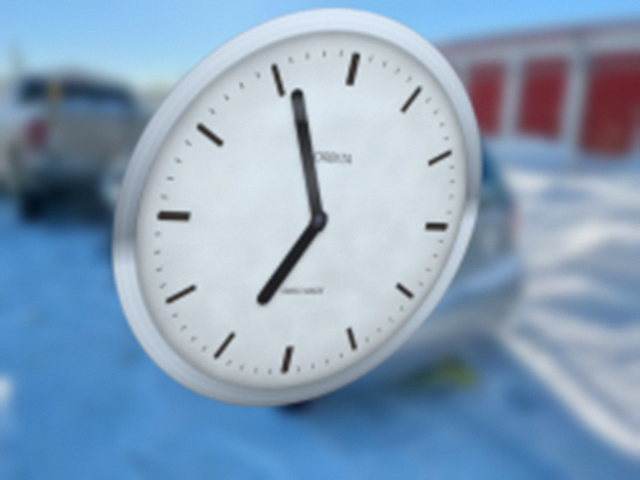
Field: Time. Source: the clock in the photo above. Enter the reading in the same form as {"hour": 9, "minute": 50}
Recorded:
{"hour": 6, "minute": 56}
